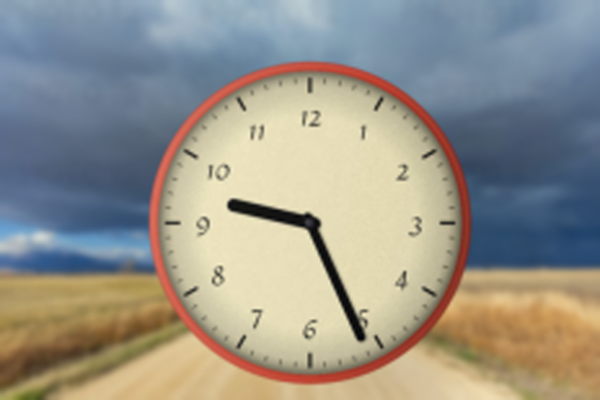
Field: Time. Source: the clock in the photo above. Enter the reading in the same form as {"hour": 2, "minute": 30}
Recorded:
{"hour": 9, "minute": 26}
